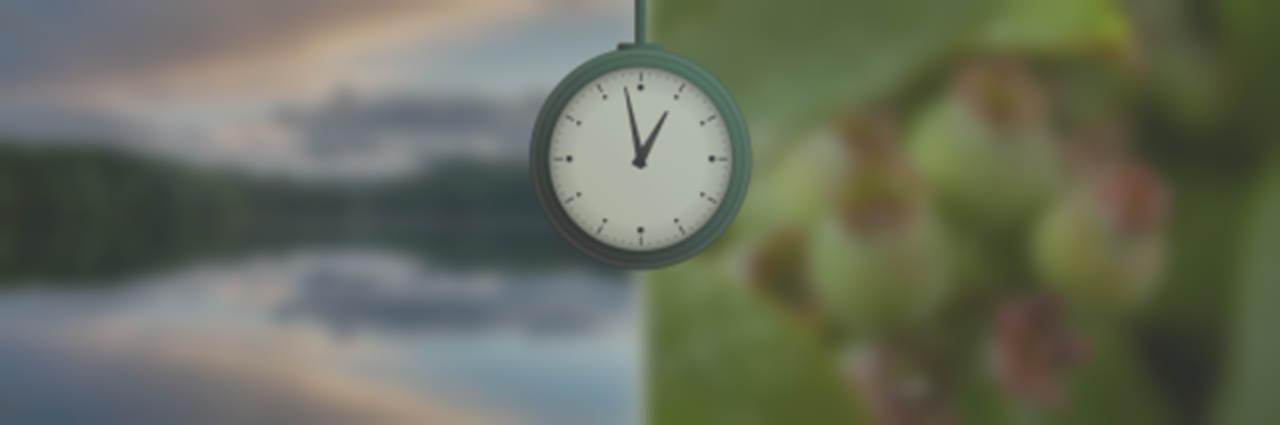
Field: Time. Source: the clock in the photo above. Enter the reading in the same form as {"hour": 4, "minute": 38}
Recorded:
{"hour": 12, "minute": 58}
